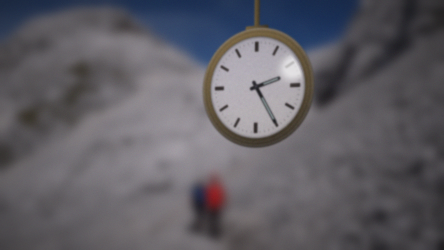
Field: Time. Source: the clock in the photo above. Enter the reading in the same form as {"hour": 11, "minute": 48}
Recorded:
{"hour": 2, "minute": 25}
